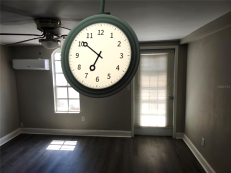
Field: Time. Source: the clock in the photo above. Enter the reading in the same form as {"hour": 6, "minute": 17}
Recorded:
{"hour": 6, "minute": 51}
